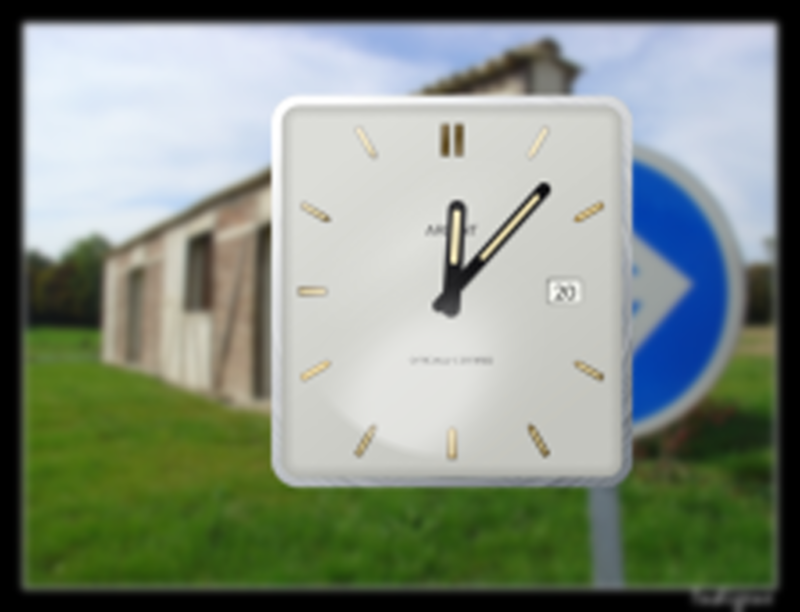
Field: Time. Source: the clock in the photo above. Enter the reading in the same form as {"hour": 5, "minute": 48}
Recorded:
{"hour": 12, "minute": 7}
